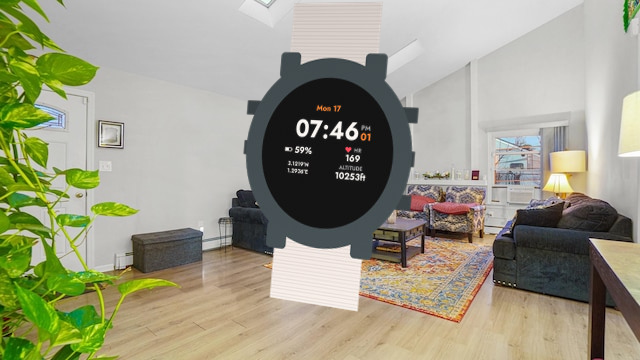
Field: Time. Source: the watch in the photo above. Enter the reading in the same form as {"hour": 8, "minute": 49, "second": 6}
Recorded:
{"hour": 7, "minute": 46, "second": 1}
